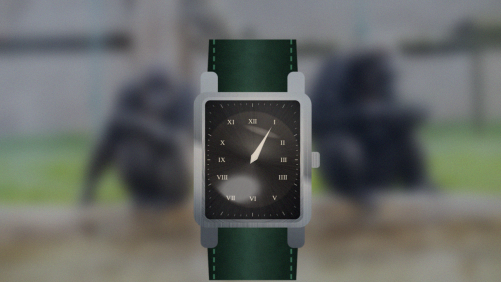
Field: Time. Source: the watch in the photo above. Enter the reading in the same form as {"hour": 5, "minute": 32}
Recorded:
{"hour": 1, "minute": 5}
